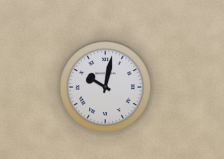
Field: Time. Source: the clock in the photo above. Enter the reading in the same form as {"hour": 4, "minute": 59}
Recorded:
{"hour": 10, "minute": 2}
